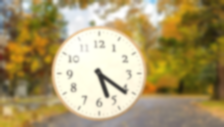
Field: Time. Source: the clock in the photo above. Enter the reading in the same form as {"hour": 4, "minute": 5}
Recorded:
{"hour": 5, "minute": 21}
